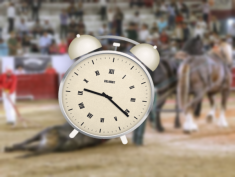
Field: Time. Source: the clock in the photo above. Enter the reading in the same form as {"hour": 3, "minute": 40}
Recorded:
{"hour": 9, "minute": 21}
